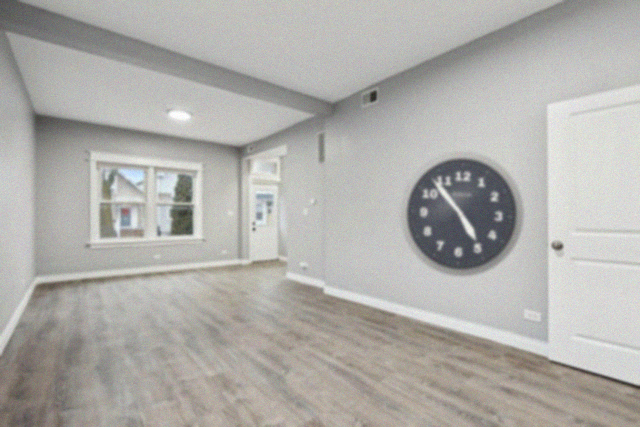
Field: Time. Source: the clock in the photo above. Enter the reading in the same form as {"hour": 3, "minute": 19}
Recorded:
{"hour": 4, "minute": 53}
